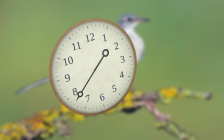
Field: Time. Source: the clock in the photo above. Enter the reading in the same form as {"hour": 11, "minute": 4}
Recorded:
{"hour": 1, "minute": 38}
